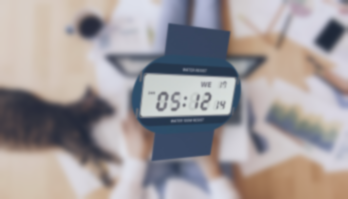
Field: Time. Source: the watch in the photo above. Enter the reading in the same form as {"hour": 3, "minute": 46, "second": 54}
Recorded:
{"hour": 5, "minute": 12, "second": 14}
